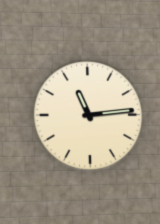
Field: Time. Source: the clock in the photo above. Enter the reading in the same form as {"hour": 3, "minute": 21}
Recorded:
{"hour": 11, "minute": 14}
